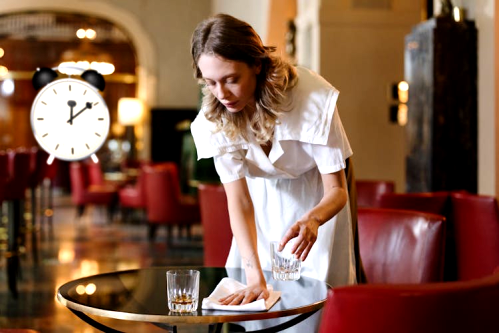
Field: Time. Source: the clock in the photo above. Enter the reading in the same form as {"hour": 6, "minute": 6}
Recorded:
{"hour": 12, "minute": 9}
